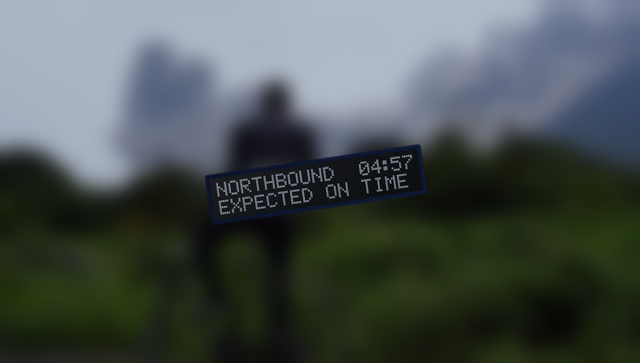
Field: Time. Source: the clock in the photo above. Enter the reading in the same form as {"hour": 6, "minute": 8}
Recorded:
{"hour": 4, "minute": 57}
